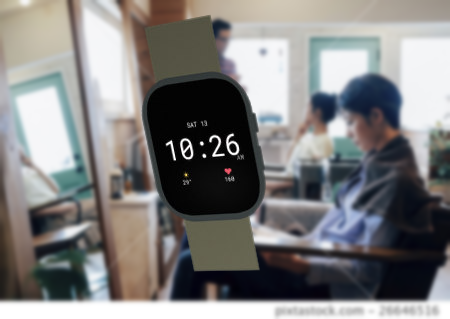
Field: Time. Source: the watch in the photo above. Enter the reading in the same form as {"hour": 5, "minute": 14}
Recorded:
{"hour": 10, "minute": 26}
